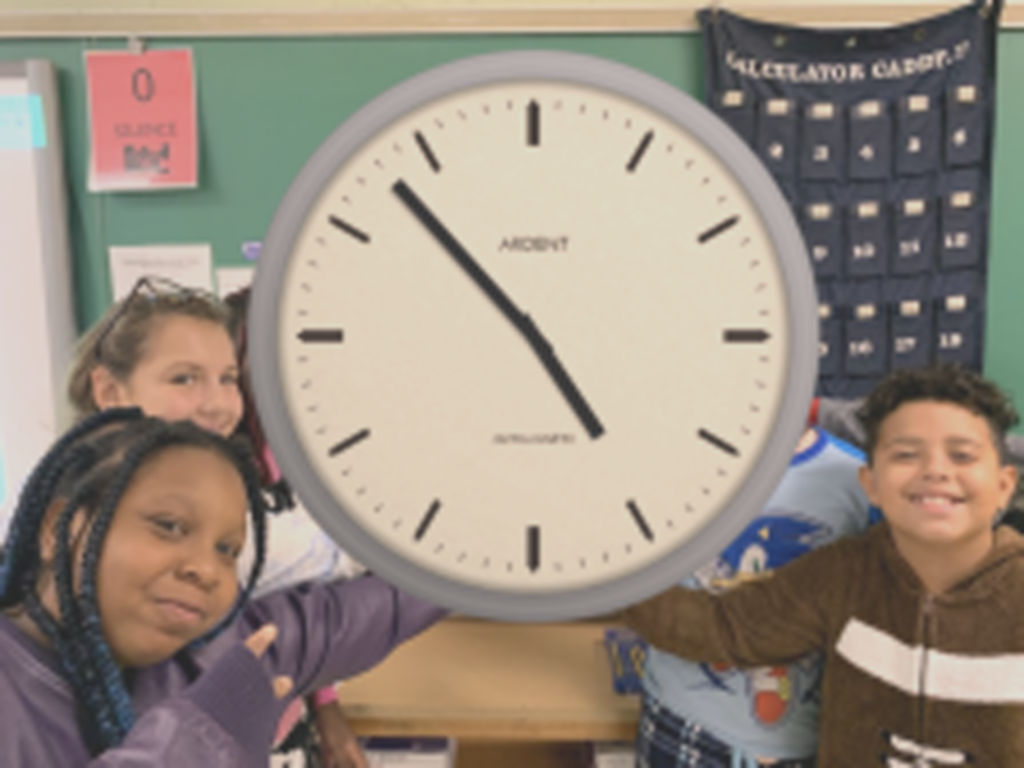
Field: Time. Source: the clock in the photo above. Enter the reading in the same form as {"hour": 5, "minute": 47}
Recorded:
{"hour": 4, "minute": 53}
